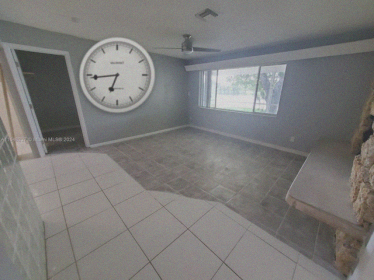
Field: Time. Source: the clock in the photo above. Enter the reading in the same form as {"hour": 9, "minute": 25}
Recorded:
{"hour": 6, "minute": 44}
